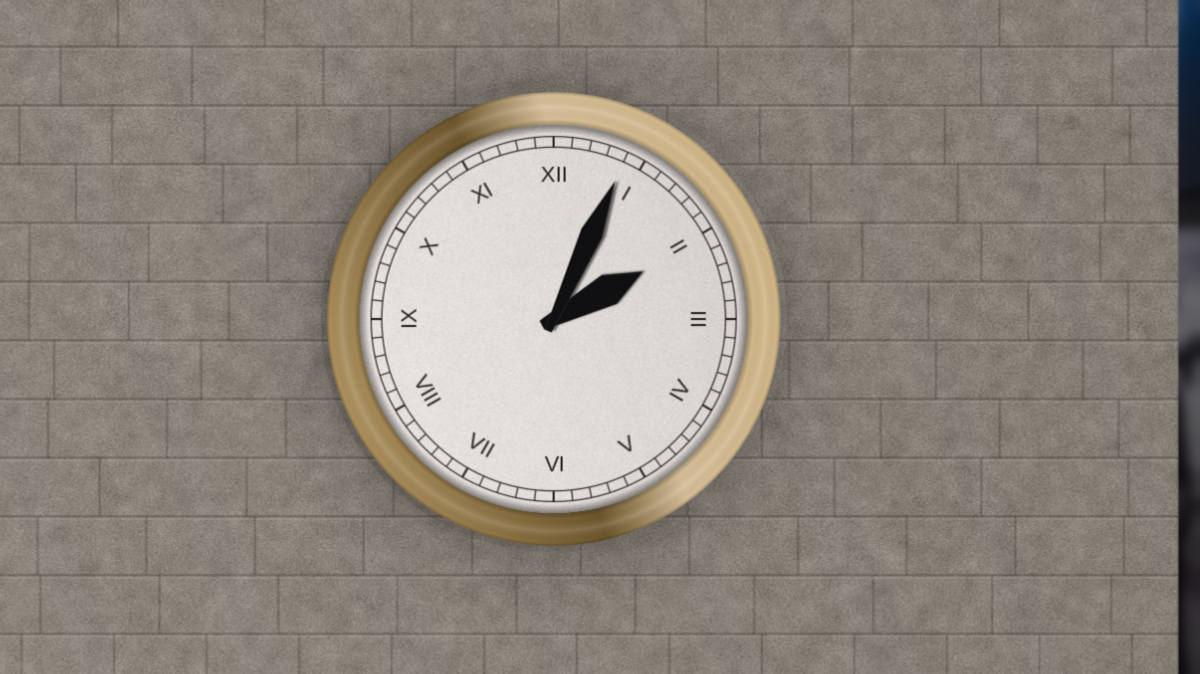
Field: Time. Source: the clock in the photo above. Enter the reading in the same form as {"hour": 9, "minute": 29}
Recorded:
{"hour": 2, "minute": 4}
